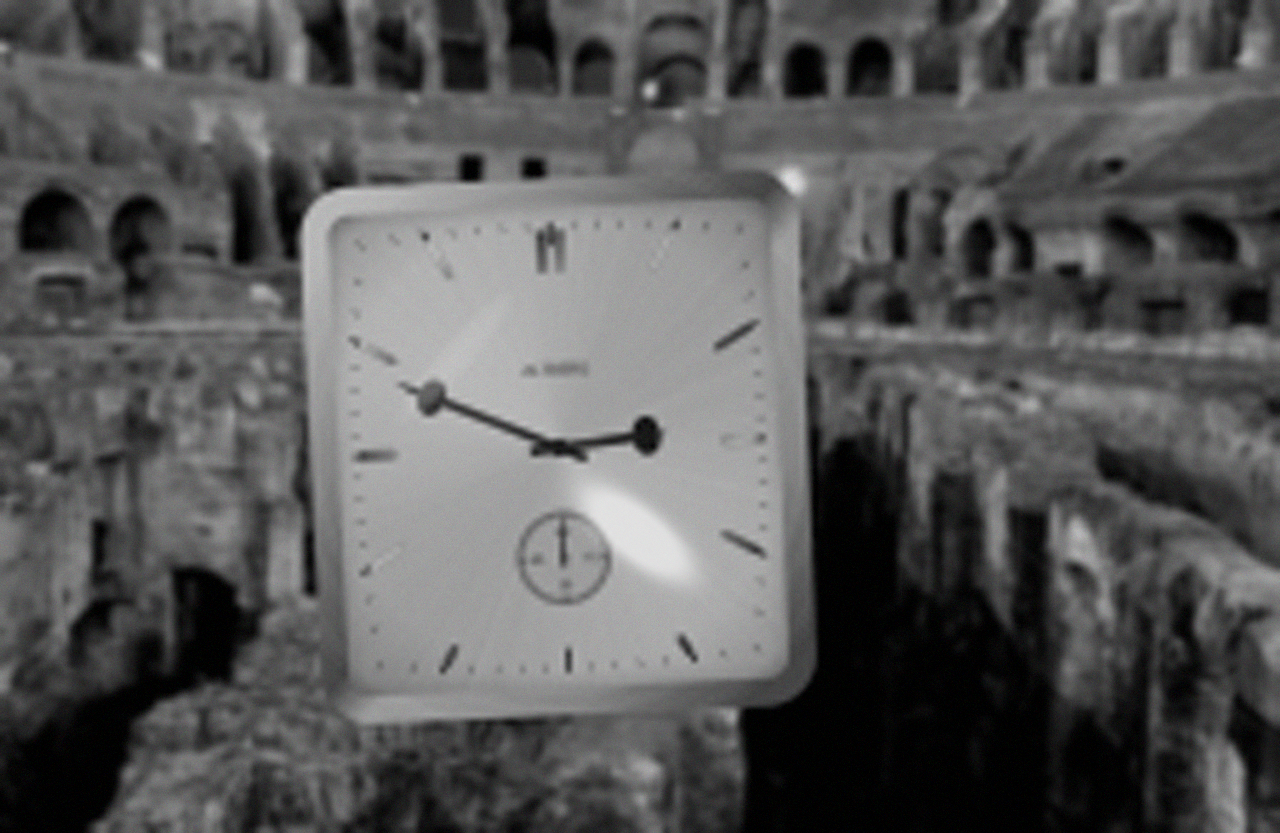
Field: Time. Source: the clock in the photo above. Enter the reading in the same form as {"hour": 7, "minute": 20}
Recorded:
{"hour": 2, "minute": 49}
